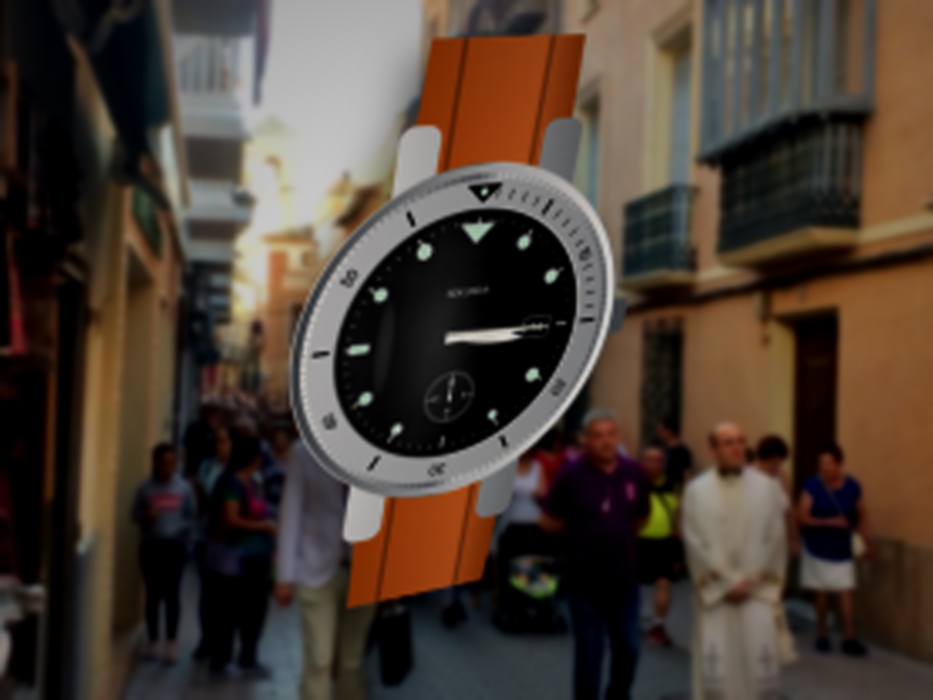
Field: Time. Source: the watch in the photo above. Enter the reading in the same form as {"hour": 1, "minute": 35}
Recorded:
{"hour": 3, "minute": 15}
